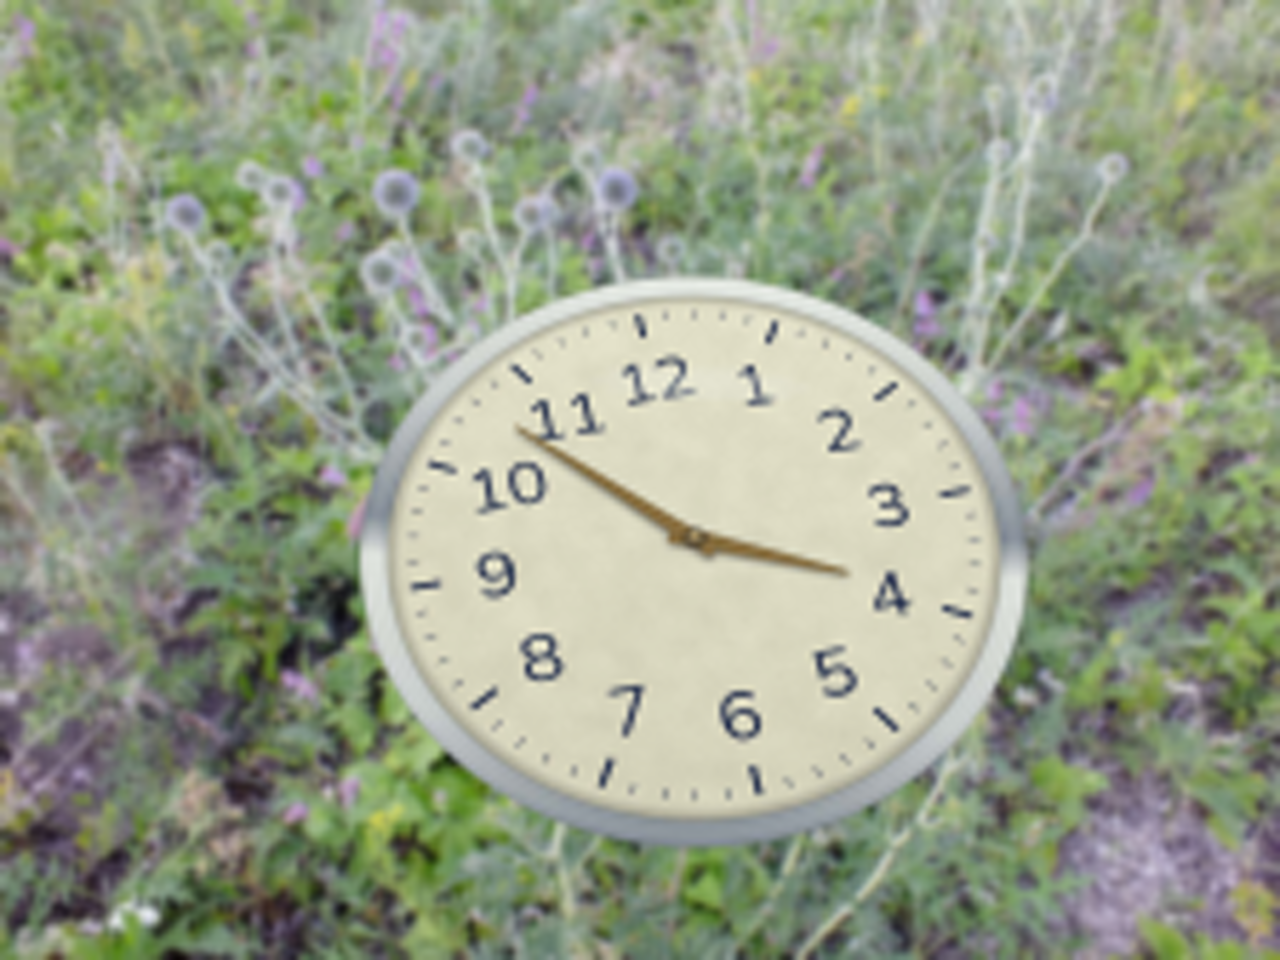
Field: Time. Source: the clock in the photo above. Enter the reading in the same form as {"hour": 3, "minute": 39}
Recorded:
{"hour": 3, "minute": 53}
